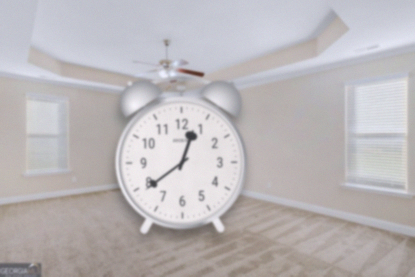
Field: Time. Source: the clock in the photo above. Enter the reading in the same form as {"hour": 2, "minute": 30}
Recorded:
{"hour": 12, "minute": 39}
